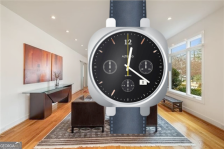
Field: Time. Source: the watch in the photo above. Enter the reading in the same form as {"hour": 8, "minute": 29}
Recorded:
{"hour": 12, "minute": 21}
